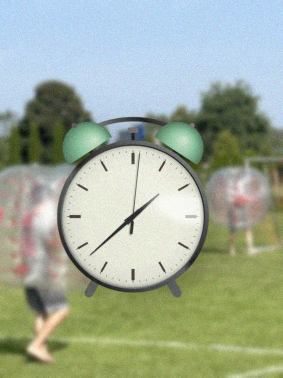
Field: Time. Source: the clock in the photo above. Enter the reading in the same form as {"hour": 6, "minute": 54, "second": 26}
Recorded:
{"hour": 1, "minute": 38, "second": 1}
